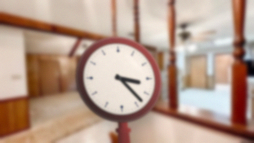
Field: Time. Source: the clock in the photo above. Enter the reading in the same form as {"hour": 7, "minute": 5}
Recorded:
{"hour": 3, "minute": 23}
